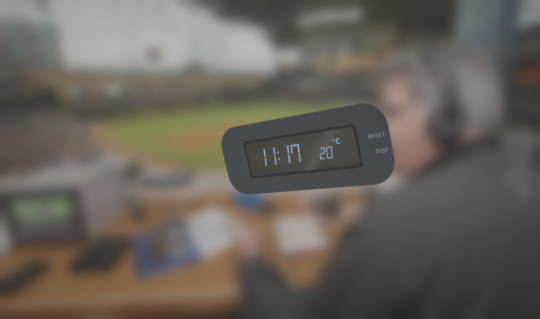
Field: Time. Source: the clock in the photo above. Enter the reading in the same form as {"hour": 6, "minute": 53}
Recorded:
{"hour": 11, "minute": 17}
